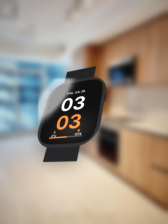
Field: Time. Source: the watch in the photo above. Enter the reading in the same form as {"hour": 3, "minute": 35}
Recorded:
{"hour": 3, "minute": 3}
